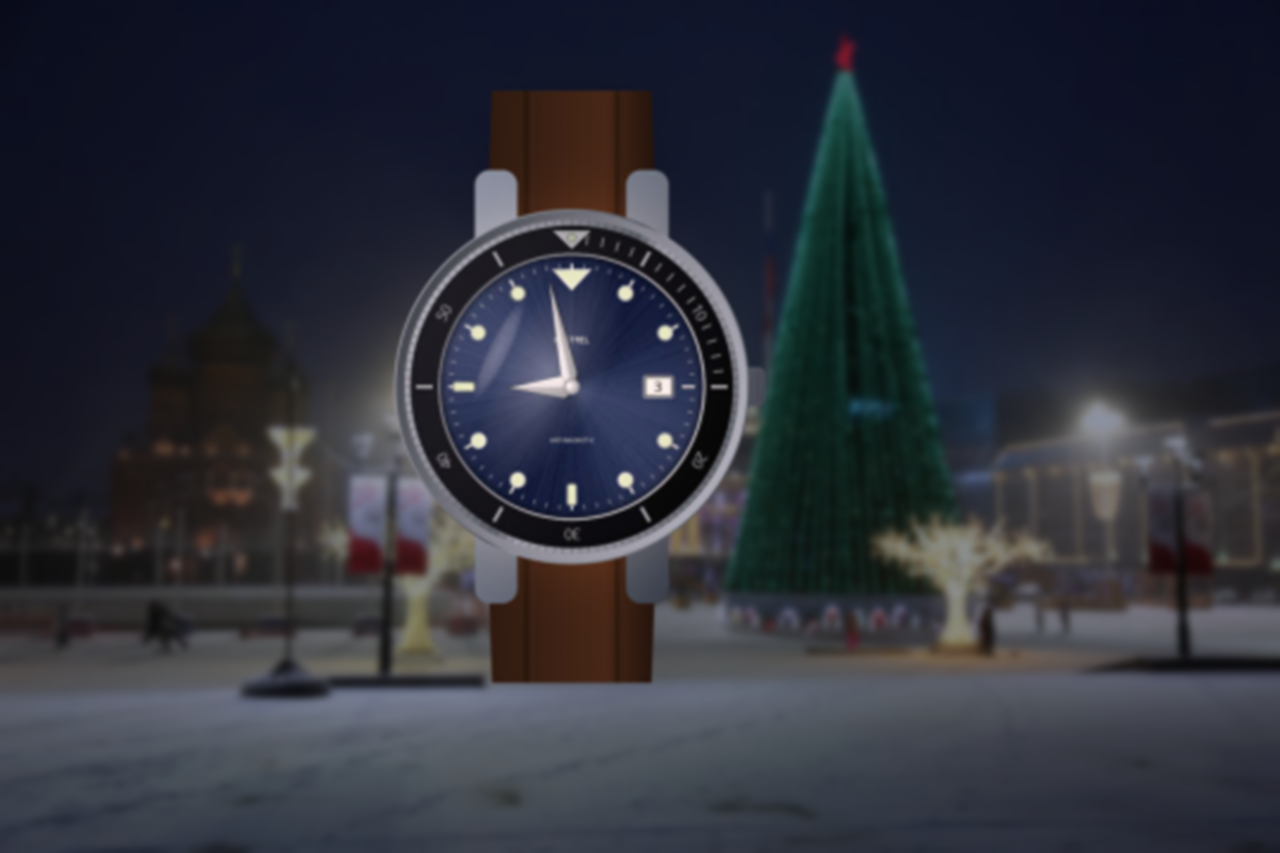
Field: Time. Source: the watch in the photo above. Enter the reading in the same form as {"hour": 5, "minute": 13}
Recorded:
{"hour": 8, "minute": 58}
